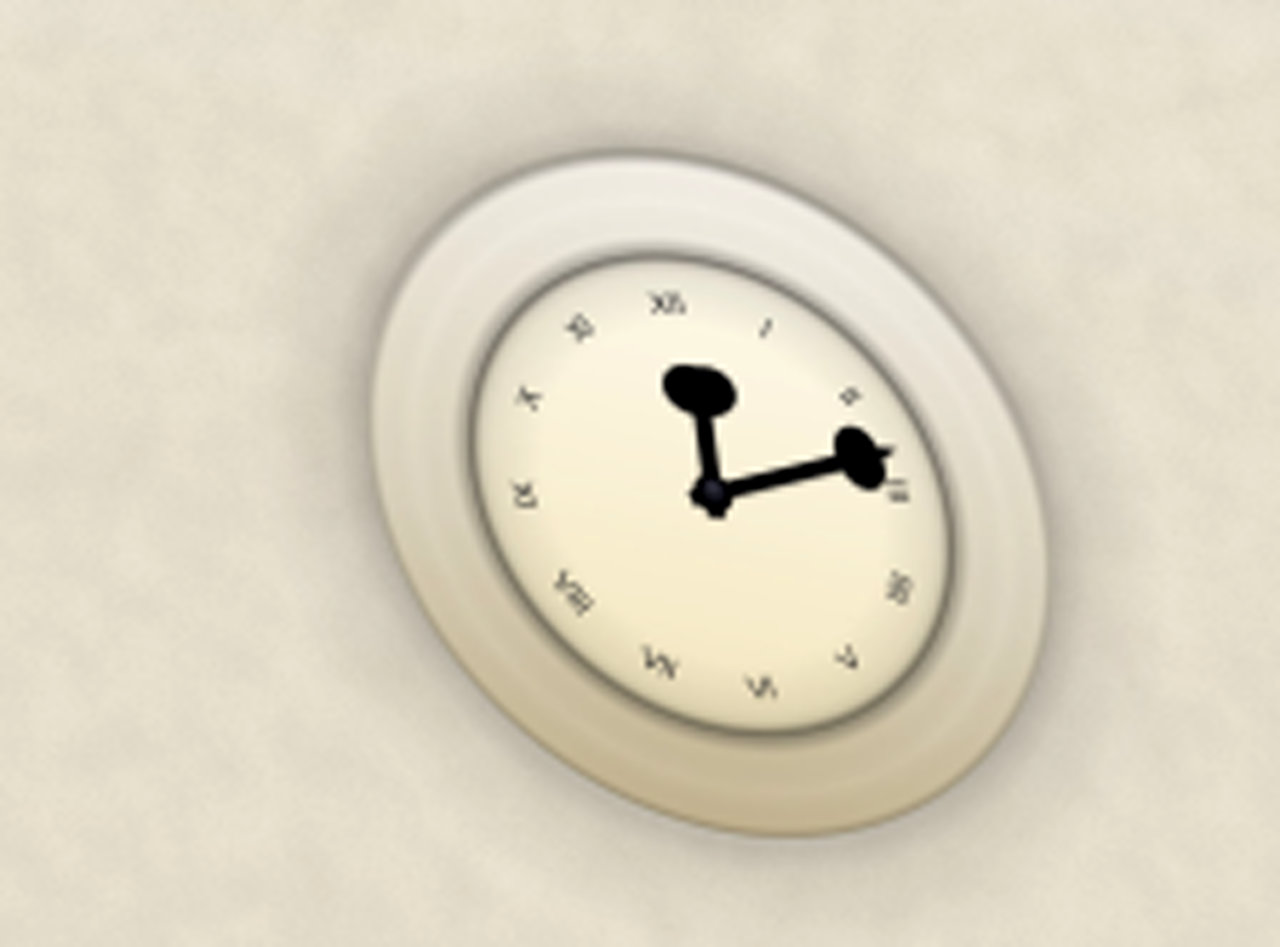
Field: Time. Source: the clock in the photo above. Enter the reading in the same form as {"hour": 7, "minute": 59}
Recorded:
{"hour": 12, "minute": 13}
